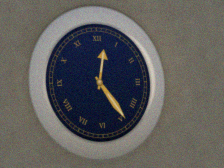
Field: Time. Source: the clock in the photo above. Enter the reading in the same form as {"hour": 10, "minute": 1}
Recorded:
{"hour": 12, "minute": 24}
